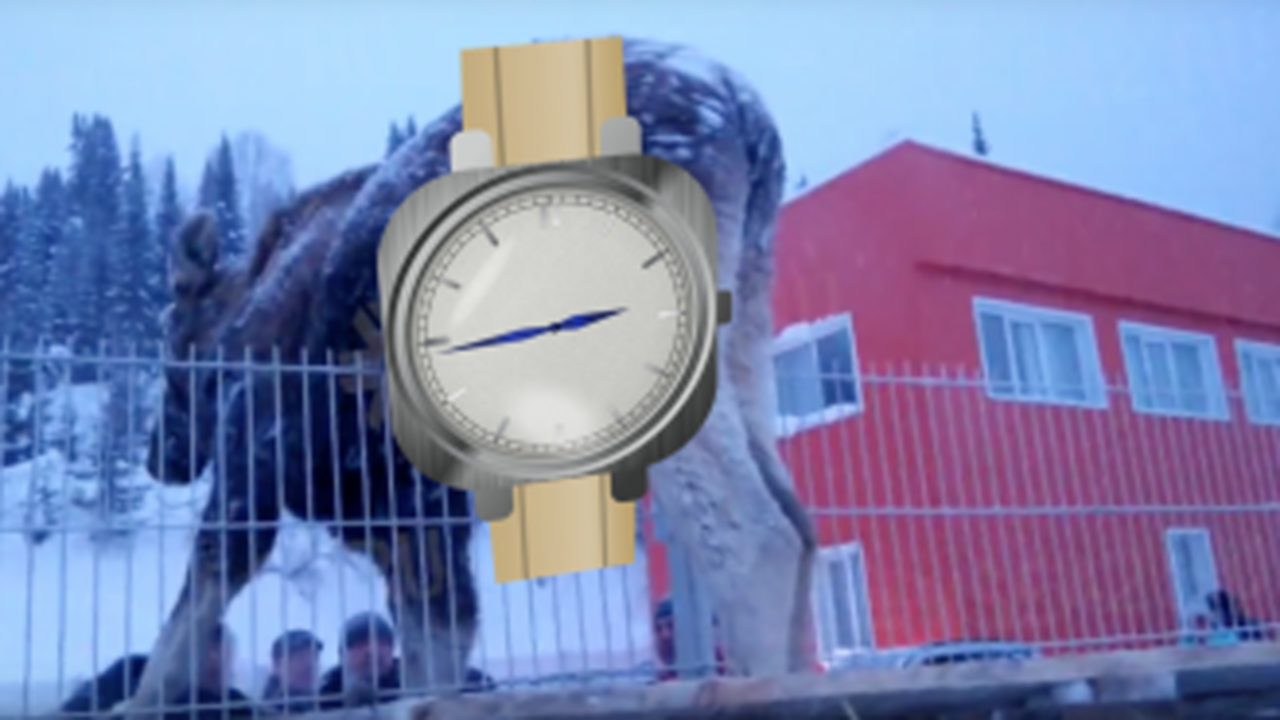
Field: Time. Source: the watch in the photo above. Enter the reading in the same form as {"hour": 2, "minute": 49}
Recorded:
{"hour": 2, "minute": 44}
